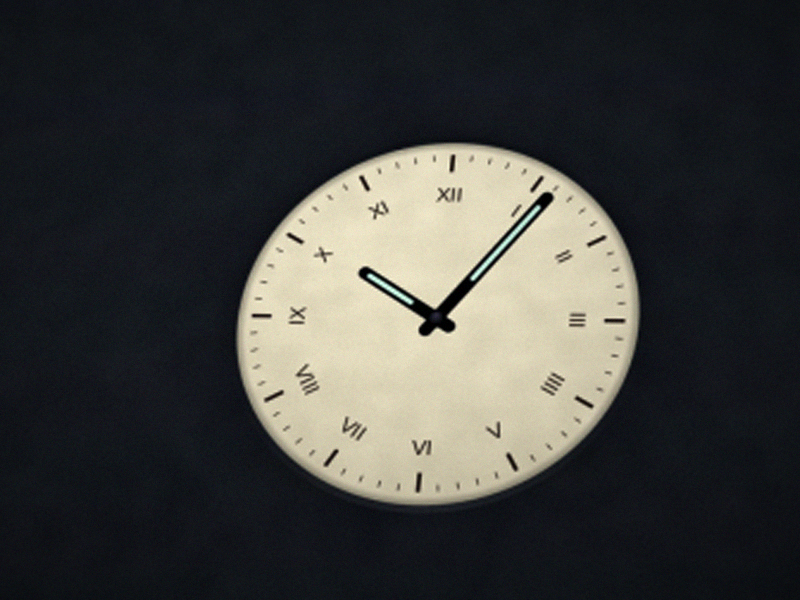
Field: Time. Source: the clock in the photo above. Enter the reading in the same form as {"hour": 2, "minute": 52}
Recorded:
{"hour": 10, "minute": 6}
